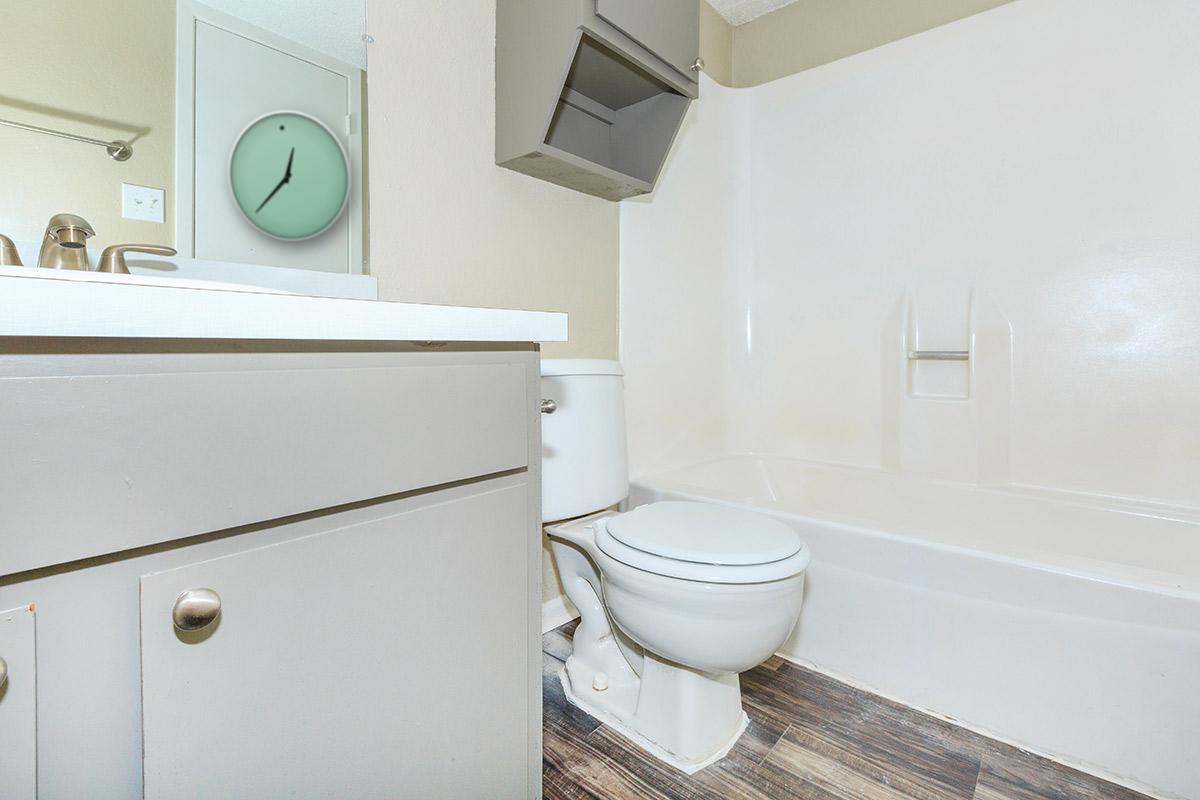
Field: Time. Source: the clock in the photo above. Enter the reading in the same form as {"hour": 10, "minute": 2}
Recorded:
{"hour": 12, "minute": 38}
